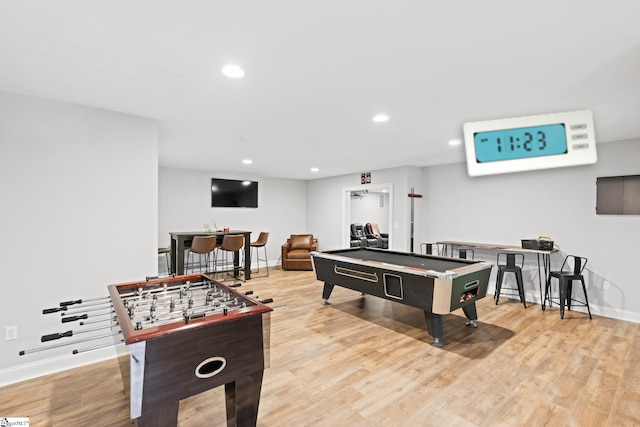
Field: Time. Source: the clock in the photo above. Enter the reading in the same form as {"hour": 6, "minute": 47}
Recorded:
{"hour": 11, "minute": 23}
